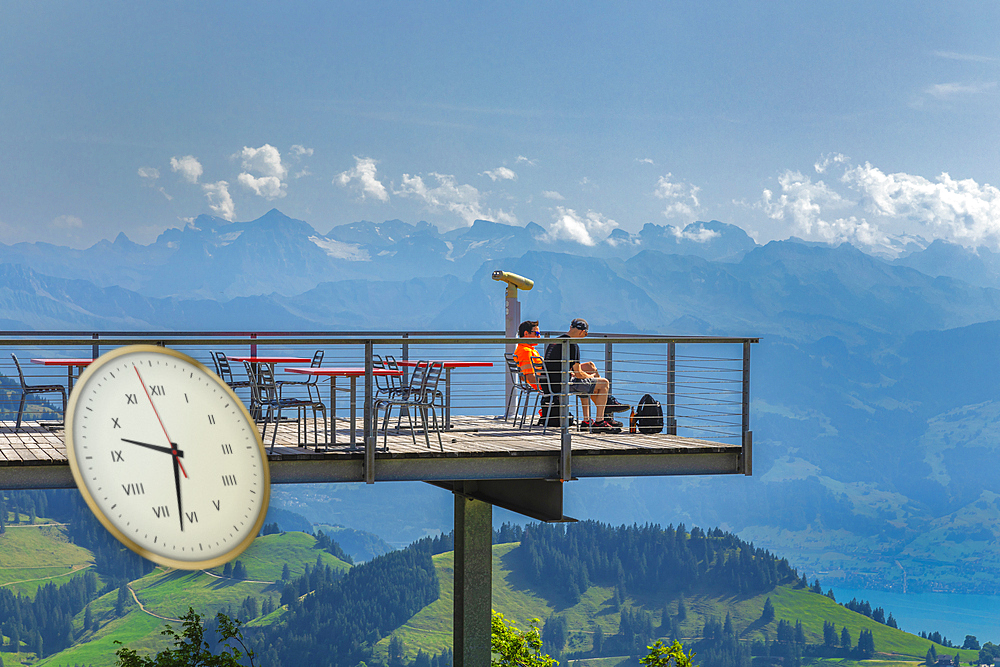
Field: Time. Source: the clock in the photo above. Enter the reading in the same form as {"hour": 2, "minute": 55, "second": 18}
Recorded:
{"hour": 9, "minute": 31, "second": 58}
